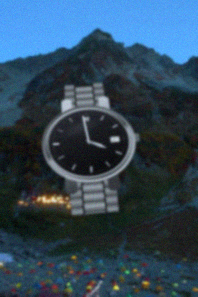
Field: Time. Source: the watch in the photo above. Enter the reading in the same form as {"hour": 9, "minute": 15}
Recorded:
{"hour": 3, "minute": 59}
